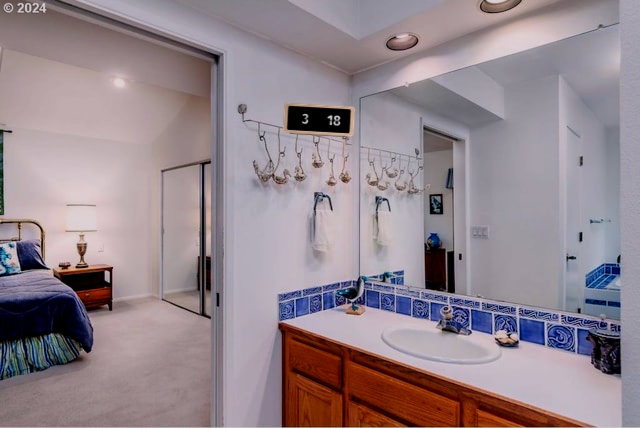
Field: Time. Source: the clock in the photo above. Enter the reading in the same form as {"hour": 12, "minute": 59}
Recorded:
{"hour": 3, "minute": 18}
